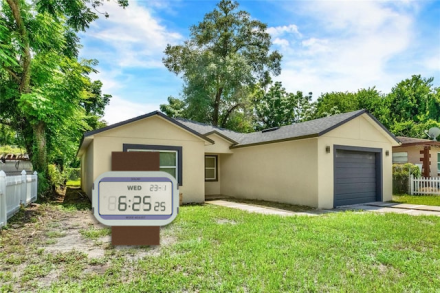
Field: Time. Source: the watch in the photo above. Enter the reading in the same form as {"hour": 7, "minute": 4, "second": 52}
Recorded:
{"hour": 6, "minute": 25, "second": 25}
